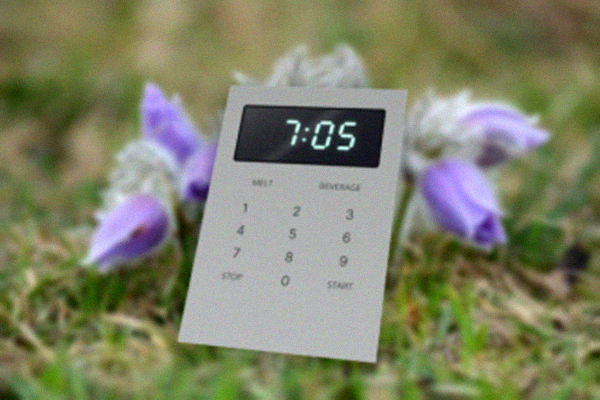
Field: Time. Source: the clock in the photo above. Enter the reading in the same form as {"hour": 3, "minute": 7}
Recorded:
{"hour": 7, "minute": 5}
